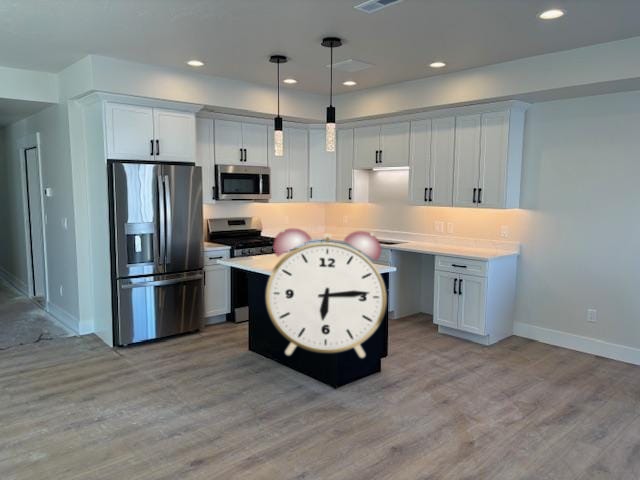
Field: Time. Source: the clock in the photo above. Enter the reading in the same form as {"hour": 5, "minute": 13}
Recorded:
{"hour": 6, "minute": 14}
